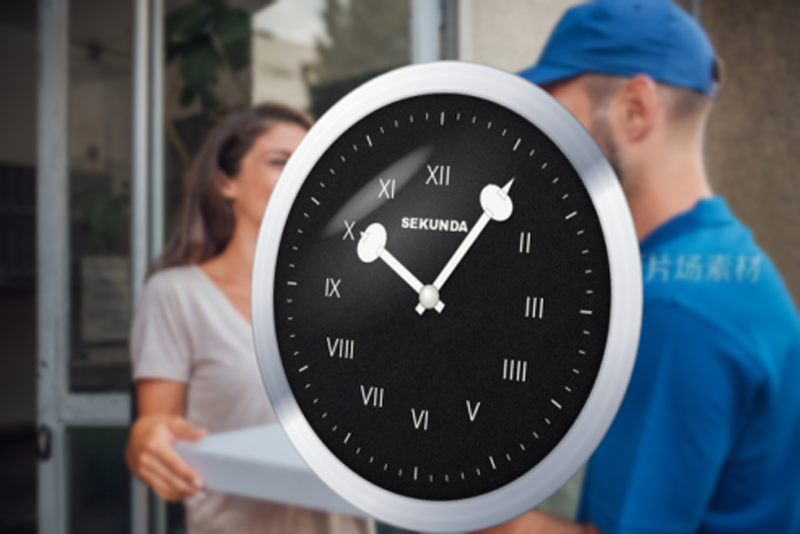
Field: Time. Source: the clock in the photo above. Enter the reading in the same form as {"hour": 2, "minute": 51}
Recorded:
{"hour": 10, "minute": 6}
